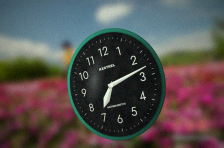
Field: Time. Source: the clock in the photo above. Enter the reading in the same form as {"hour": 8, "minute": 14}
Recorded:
{"hour": 7, "minute": 13}
